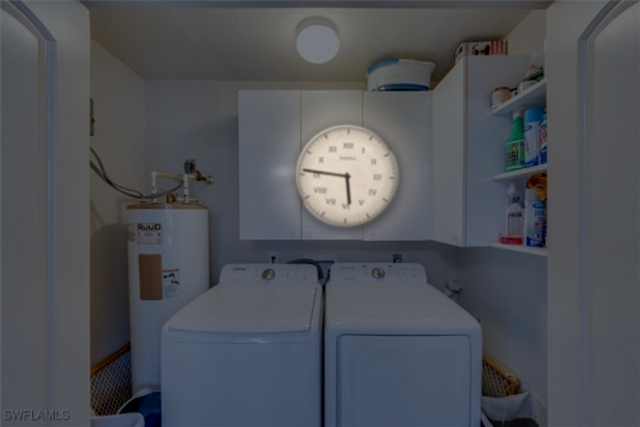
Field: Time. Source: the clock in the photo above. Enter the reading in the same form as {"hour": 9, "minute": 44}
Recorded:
{"hour": 5, "minute": 46}
